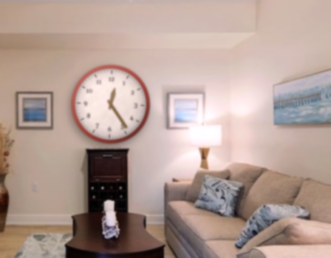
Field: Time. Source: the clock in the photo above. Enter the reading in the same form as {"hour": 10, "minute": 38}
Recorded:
{"hour": 12, "minute": 24}
